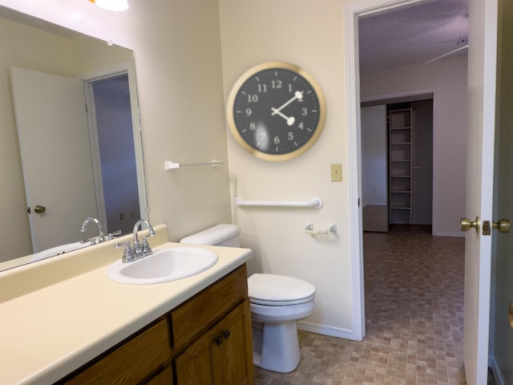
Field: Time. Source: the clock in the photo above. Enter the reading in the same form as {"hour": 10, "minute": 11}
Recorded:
{"hour": 4, "minute": 9}
